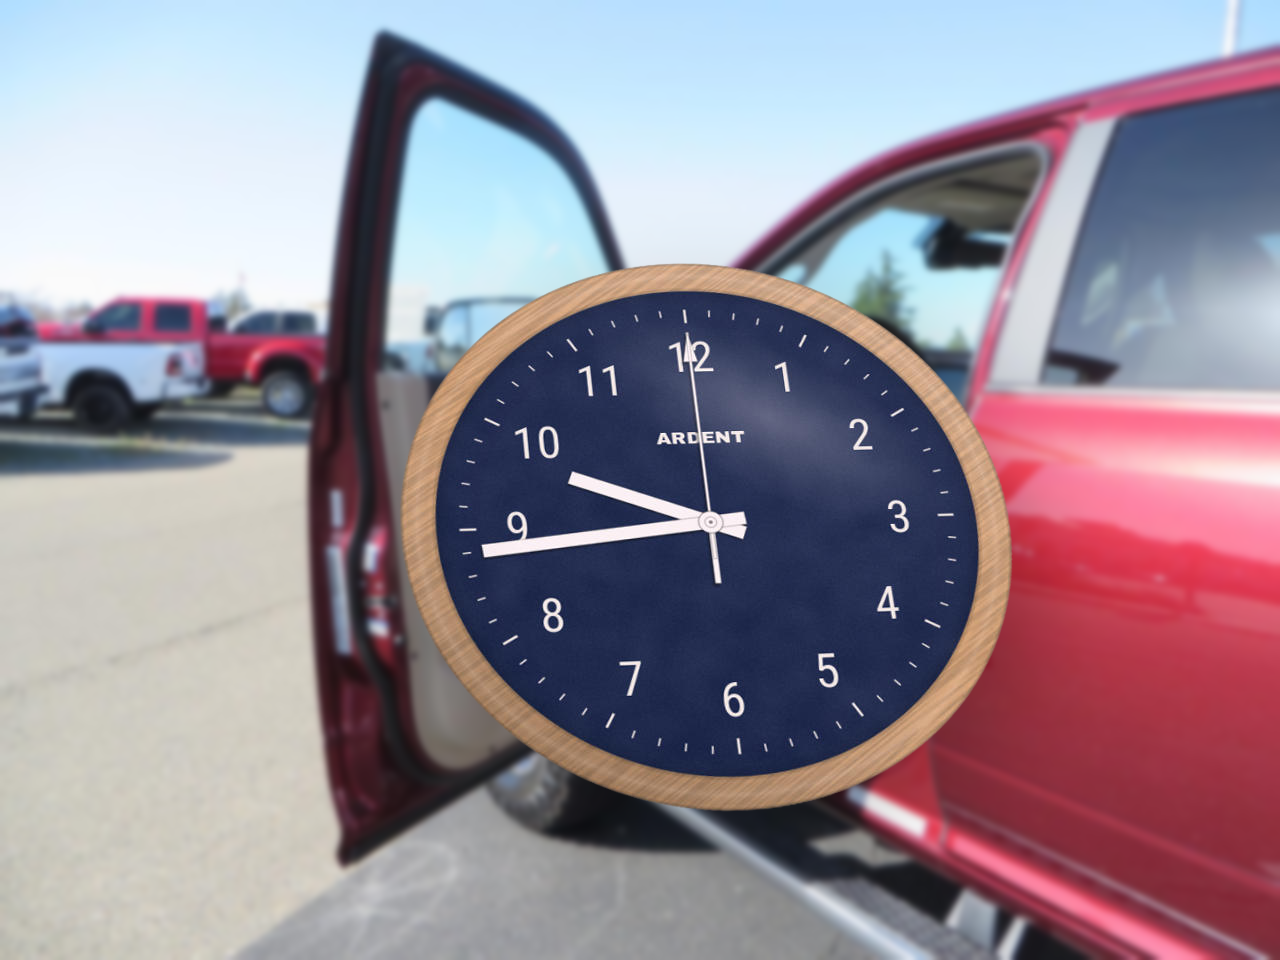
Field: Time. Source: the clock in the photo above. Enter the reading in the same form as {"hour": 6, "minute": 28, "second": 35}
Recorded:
{"hour": 9, "minute": 44, "second": 0}
